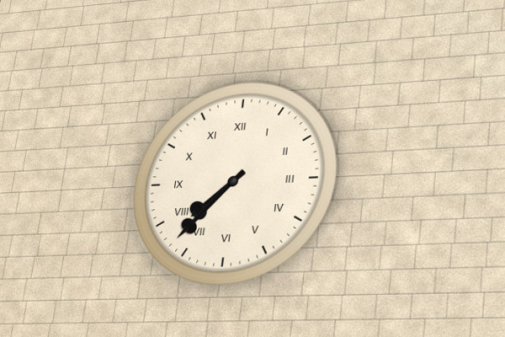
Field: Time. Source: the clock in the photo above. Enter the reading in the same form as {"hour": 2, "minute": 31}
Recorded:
{"hour": 7, "minute": 37}
